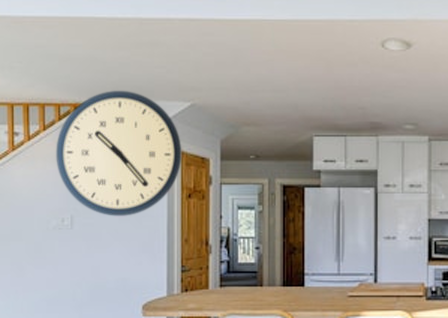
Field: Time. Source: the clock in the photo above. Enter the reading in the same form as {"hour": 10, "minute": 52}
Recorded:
{"hour": 10, "minute": 23}
